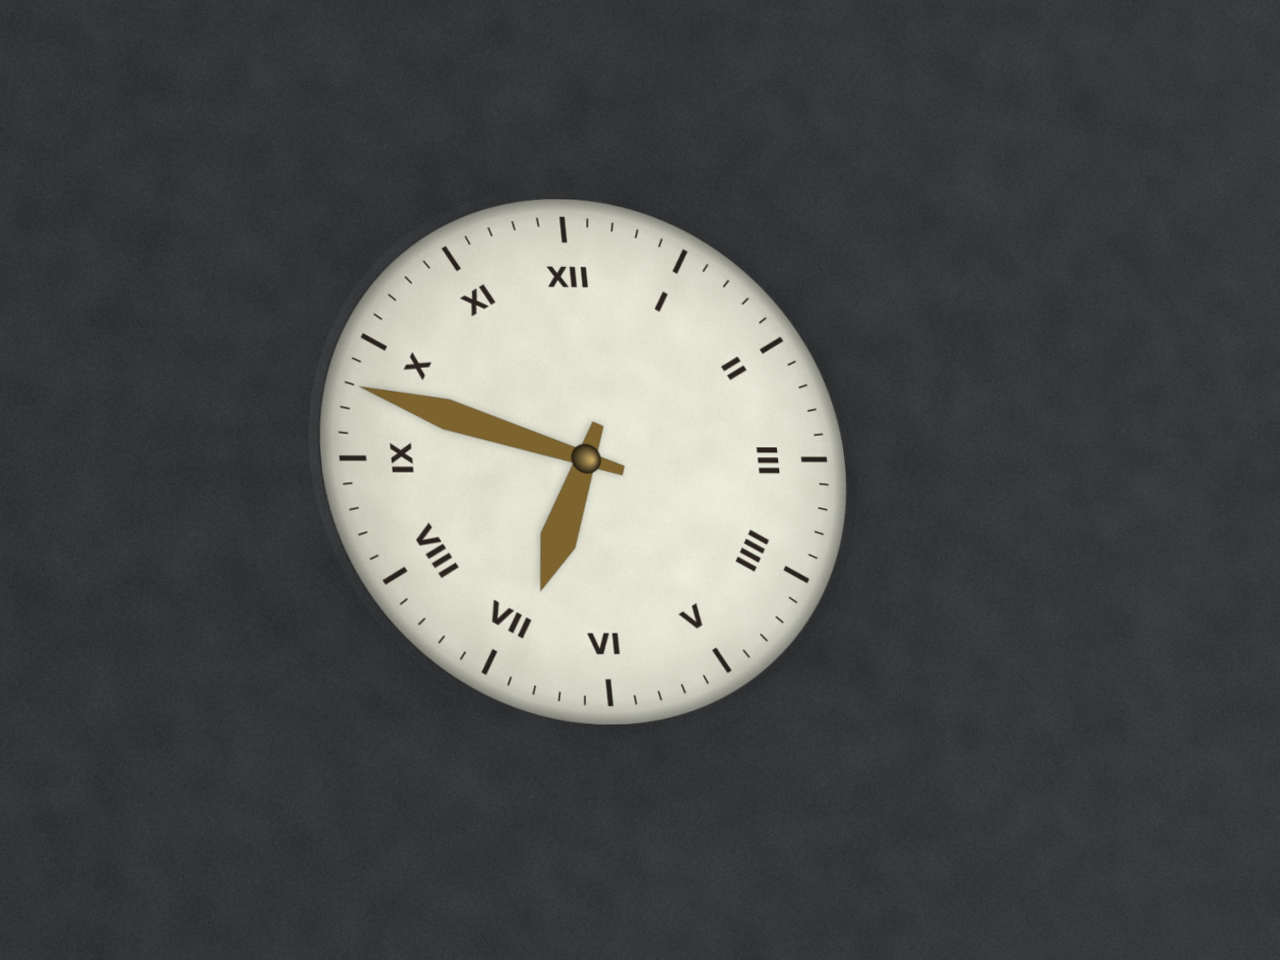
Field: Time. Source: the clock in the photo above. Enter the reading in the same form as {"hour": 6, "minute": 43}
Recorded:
{"hour": 6, "minute": 48}
